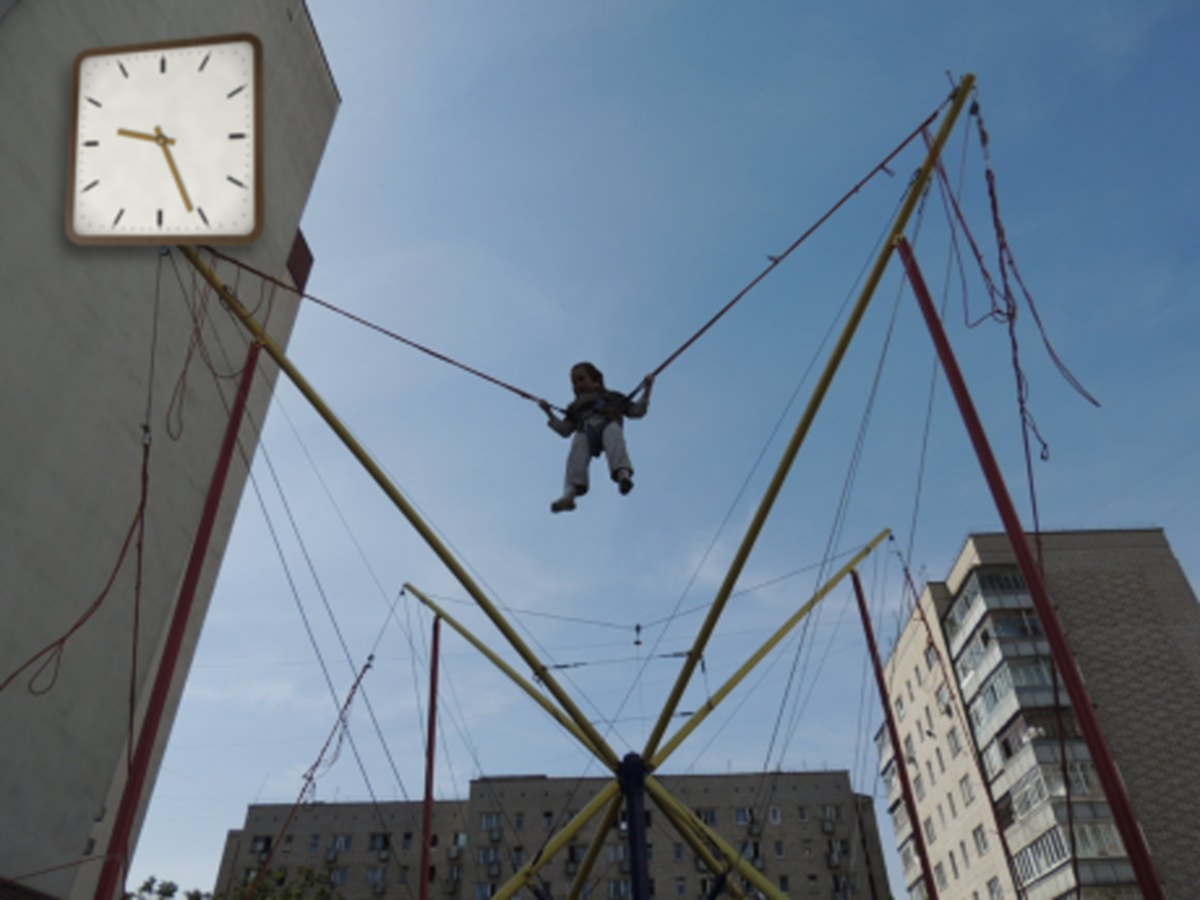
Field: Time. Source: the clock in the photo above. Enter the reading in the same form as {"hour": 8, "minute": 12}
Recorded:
{"hour": 9, "minute": 26}
